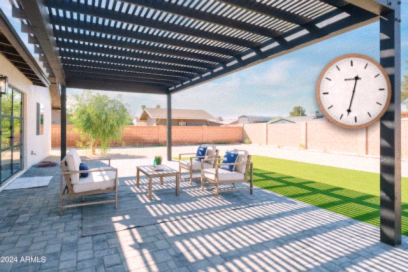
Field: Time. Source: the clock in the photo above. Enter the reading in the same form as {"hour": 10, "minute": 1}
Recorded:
{"hour": 12, "minute": 33}
